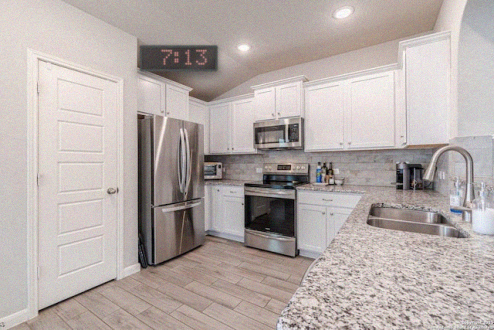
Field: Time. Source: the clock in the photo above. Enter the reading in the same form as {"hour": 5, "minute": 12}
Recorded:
{"hour": 7, "minute": 13}
